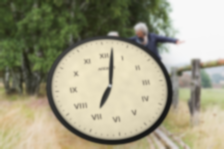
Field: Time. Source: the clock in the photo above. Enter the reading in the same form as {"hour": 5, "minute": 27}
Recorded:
{"hour": 7, "minute": 2}
